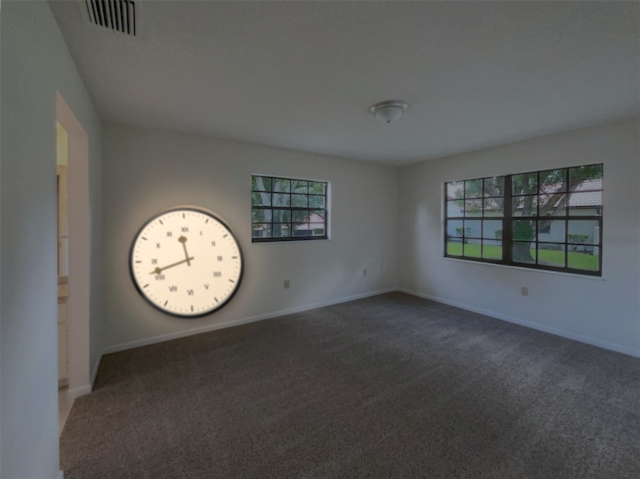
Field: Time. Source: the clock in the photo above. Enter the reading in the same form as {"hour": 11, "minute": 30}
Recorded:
{"hour": 11, "minute": 42}
